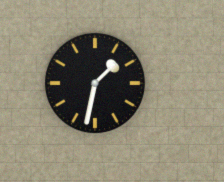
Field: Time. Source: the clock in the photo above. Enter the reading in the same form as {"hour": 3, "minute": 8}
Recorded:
{"hour": 1, "minute": 32}
